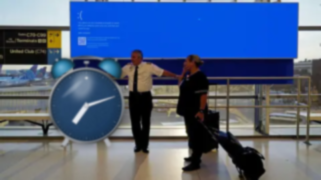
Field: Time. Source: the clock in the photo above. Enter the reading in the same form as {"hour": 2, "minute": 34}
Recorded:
{"hour": 7, "minute": 12}
